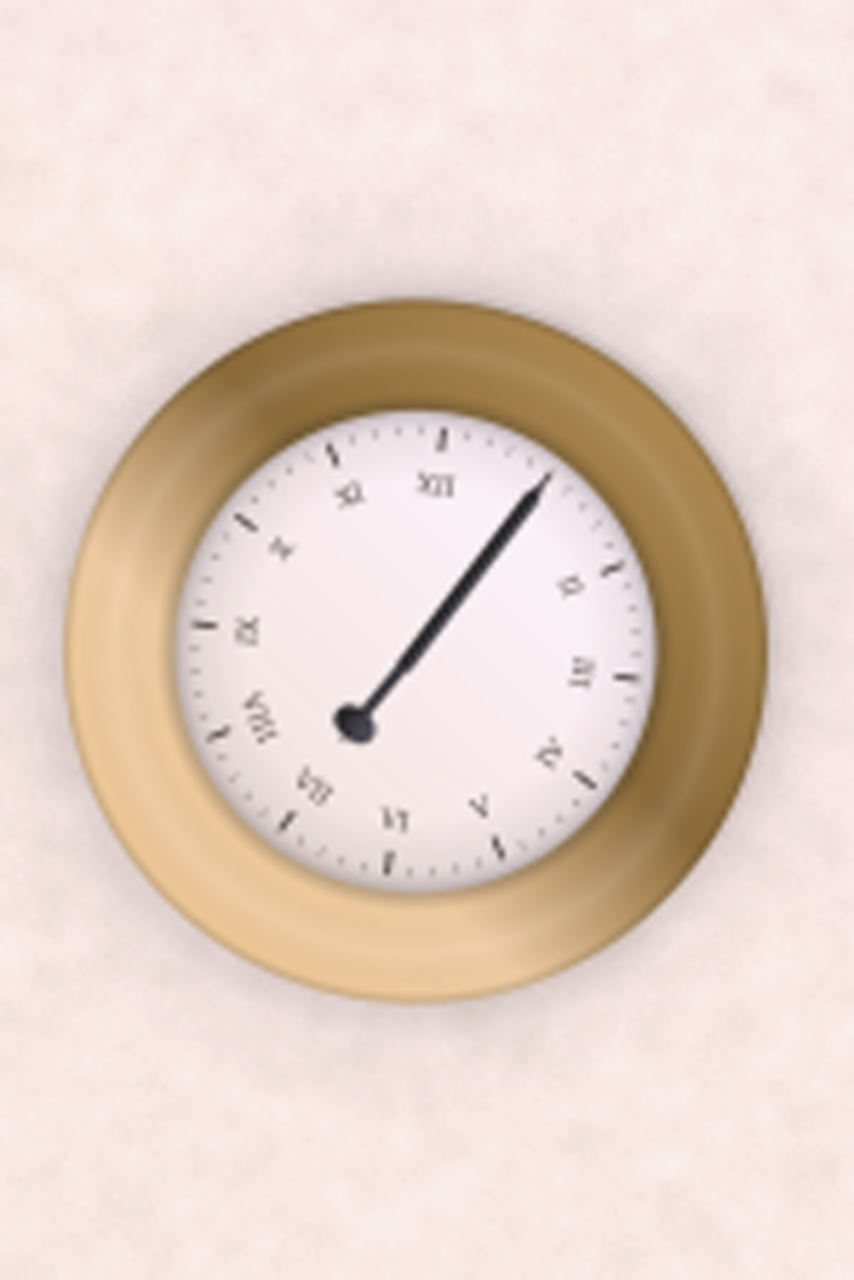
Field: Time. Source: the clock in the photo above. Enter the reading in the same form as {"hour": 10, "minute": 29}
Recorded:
{"hour": 7, "minute": 5}
